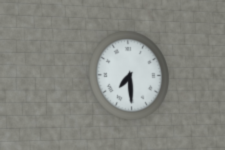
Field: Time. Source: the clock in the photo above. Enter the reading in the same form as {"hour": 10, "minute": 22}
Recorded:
{"hour": 7, "minute": 30}
